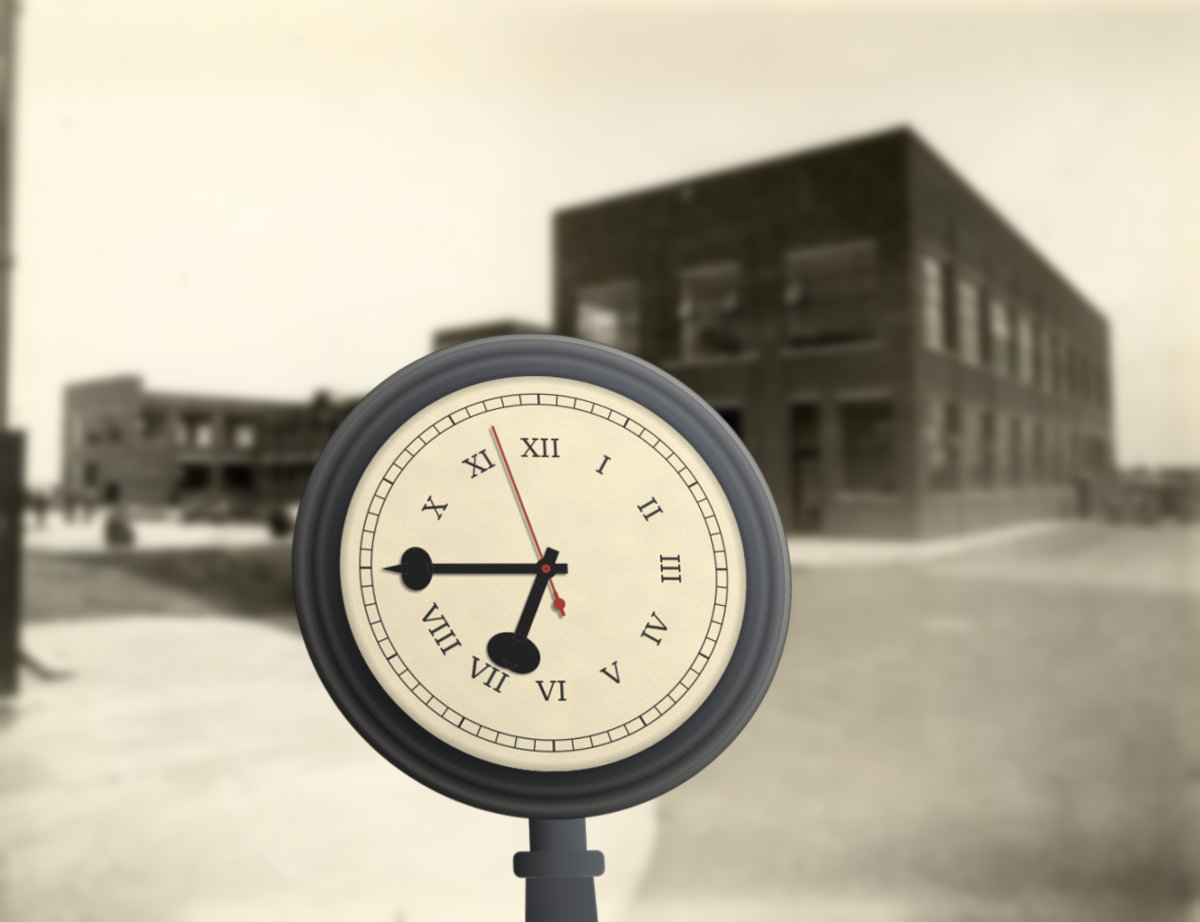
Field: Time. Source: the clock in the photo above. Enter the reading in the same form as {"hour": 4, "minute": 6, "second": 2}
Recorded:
{"hour": 6, "minute": 44, "second": 57}
